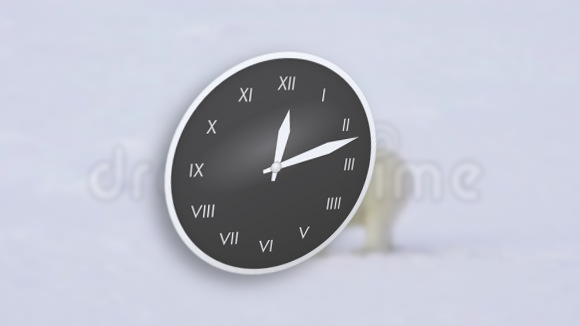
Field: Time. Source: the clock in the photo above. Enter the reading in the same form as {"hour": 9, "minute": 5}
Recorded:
{"hour": 12, "minute": 12}
